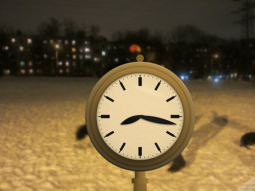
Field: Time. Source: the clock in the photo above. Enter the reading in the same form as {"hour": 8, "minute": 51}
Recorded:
{"hour": 8, "minute": 17}
